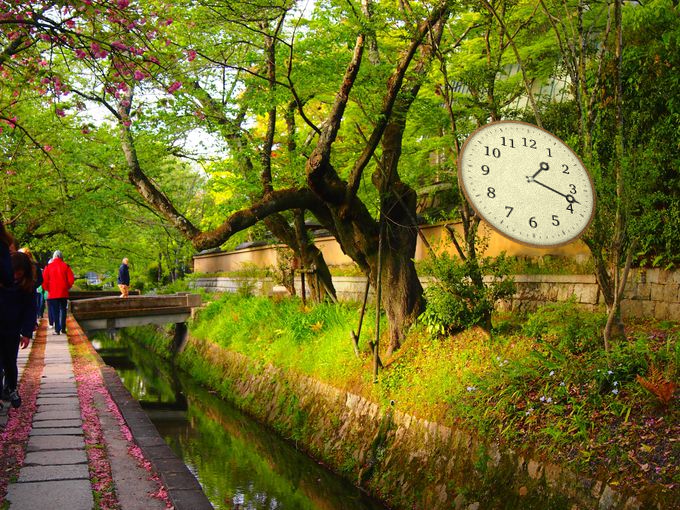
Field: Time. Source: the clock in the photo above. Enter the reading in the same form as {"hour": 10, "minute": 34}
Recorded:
{"hour": 1, "minute": 18}
